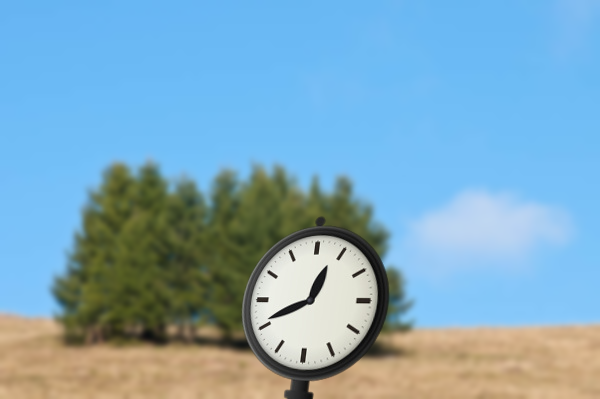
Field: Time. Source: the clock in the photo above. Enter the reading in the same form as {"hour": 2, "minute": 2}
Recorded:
{"hour": 12, "minute": 41}
